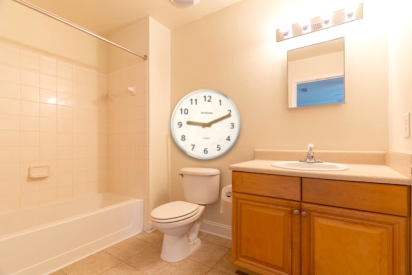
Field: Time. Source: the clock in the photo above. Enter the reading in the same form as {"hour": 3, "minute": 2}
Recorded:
{"hour": 9, "minute": 11}
